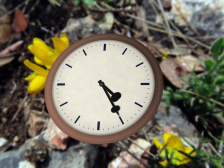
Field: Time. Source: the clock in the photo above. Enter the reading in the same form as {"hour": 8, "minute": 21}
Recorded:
{"hour": 4, "minute": 25}
